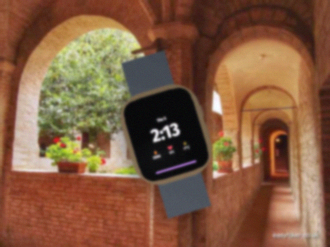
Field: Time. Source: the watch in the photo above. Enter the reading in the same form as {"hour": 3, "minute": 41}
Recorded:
{"hour": 2, "minute": 13}
